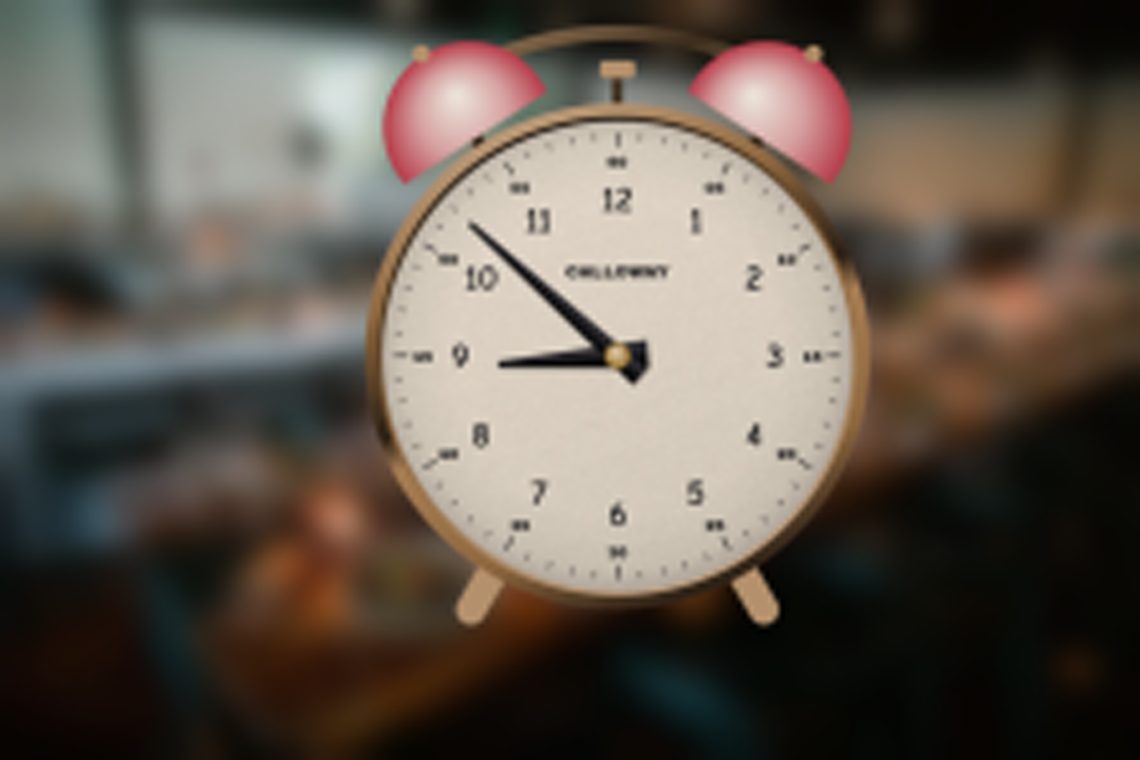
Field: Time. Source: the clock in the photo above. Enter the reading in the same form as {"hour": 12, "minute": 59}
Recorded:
{"hour": 8, "minute": 52}
